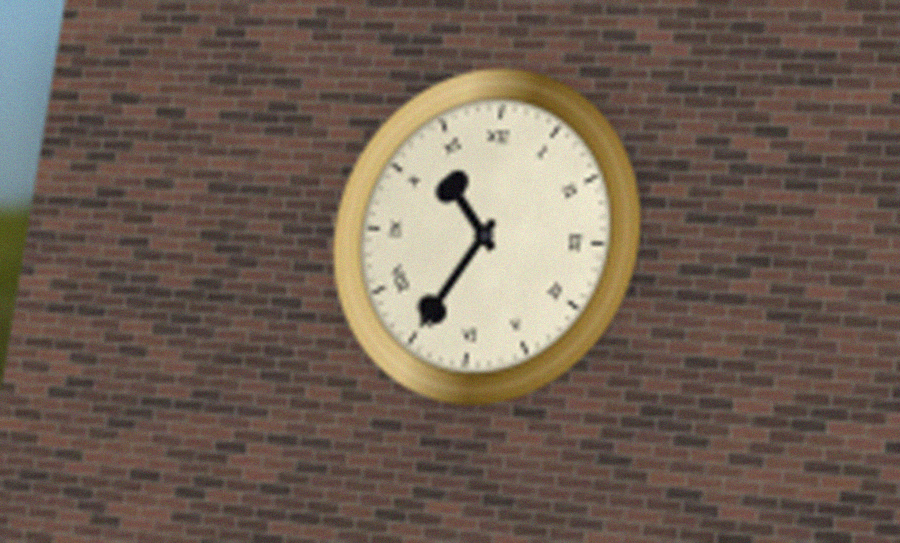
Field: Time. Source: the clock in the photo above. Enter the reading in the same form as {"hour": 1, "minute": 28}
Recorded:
{"hour": 10, "minute": 35}
